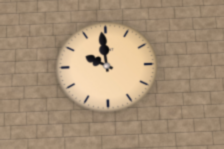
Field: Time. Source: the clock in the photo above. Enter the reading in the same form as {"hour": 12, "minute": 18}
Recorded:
{"hour": 9, "minute": 59}
